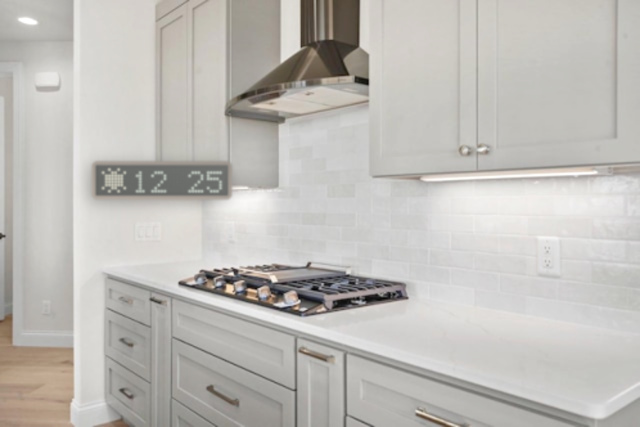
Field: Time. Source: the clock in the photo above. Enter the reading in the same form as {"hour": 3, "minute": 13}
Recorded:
{"hour": 12, "minute": 25}
